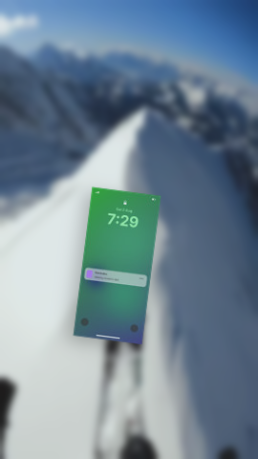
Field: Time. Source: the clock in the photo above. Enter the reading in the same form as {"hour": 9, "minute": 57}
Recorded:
{"hour": 7, "minute": 29}
